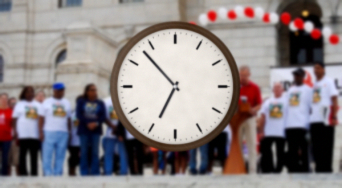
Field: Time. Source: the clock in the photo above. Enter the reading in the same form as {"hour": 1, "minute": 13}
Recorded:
{"hour": 6, "minute": 53}
